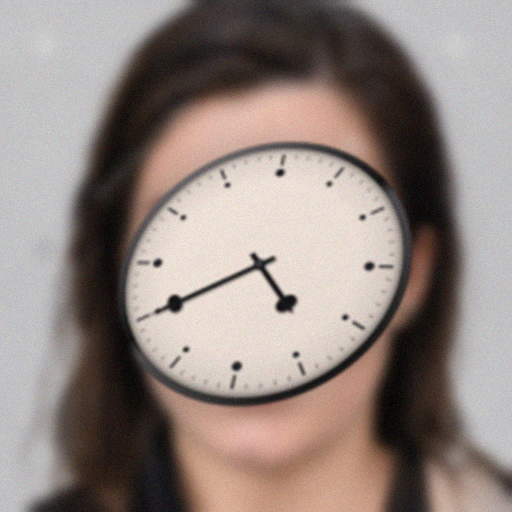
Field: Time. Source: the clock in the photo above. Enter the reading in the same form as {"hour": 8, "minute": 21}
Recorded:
{"hour": 4, "minute": 40}
